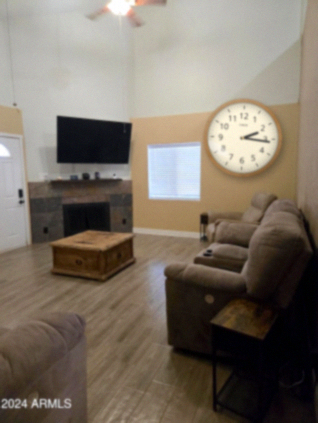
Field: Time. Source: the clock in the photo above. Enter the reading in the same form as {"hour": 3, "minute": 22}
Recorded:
{"hour": 2, "minute": 16}
